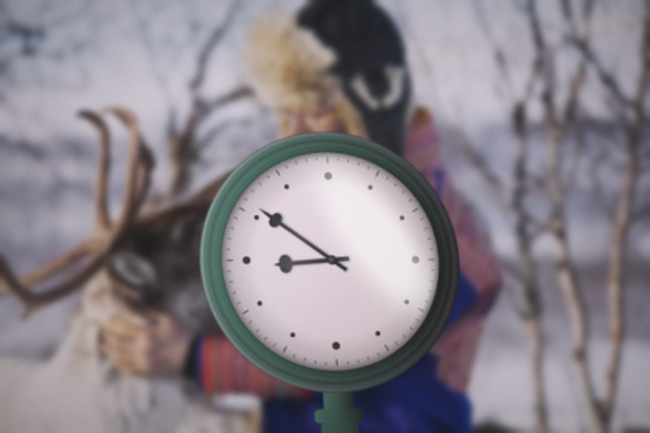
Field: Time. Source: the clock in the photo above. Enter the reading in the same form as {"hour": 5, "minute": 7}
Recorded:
{"hour": 8, "minute": 51}
